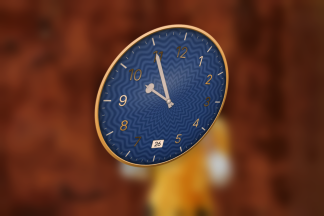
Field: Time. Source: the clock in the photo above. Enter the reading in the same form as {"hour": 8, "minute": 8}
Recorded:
{"hour": 9, "minute": 55}
